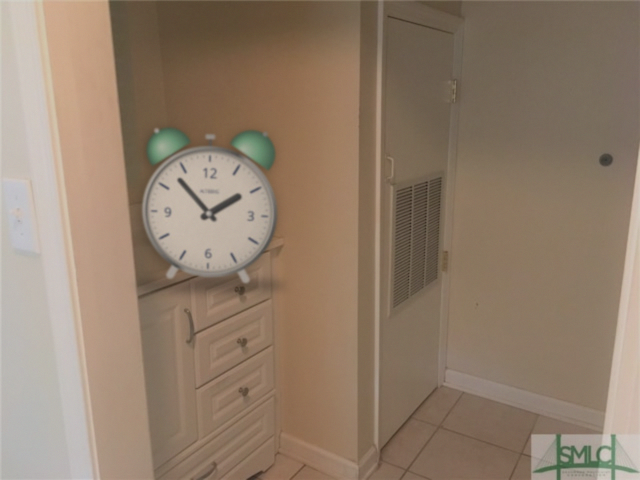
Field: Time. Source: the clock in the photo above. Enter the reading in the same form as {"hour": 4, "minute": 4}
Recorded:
{"hour": 1, "minute": 53}
